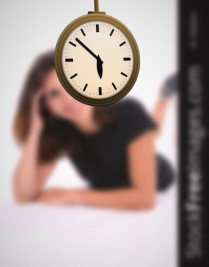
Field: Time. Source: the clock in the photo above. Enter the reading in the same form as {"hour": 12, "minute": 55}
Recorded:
{"hour": 5, "minute": 52}
